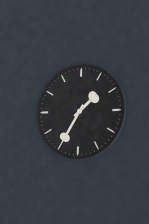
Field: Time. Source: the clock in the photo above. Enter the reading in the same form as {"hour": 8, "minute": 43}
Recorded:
{"hour": 1, "minute": 35}
